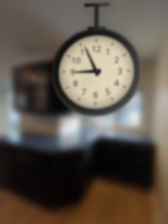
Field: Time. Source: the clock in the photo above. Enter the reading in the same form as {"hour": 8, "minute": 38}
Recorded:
{"hour": 8, "minute": 56}
